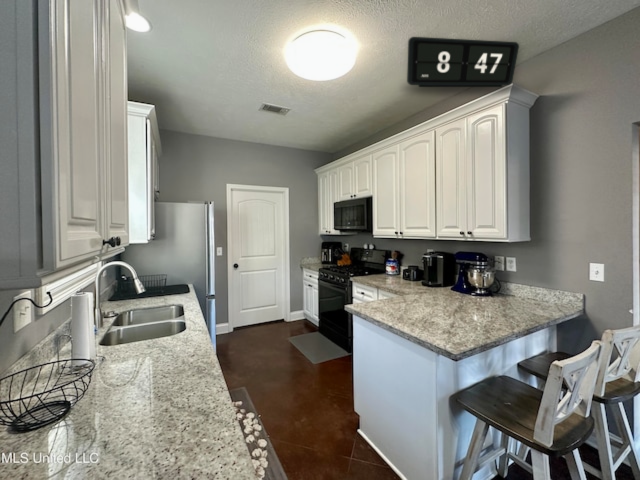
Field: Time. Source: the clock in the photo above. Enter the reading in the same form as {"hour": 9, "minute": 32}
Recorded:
{"hour": 8, "minute": 47}
